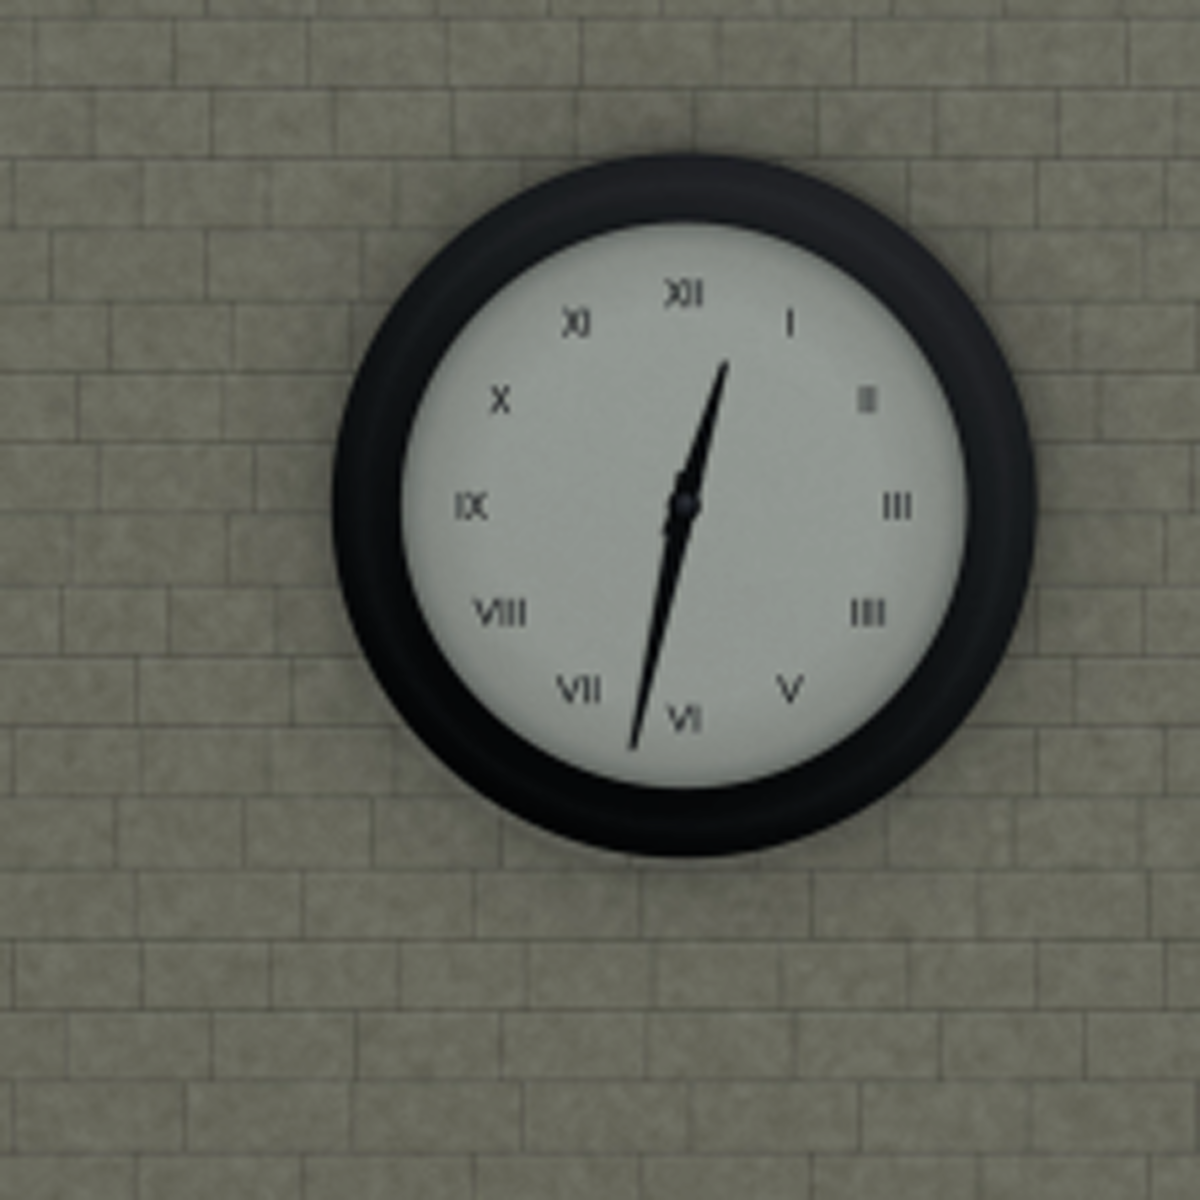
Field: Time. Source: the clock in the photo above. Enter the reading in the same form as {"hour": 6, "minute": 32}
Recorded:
{"hour": 12, "minute": 32}
